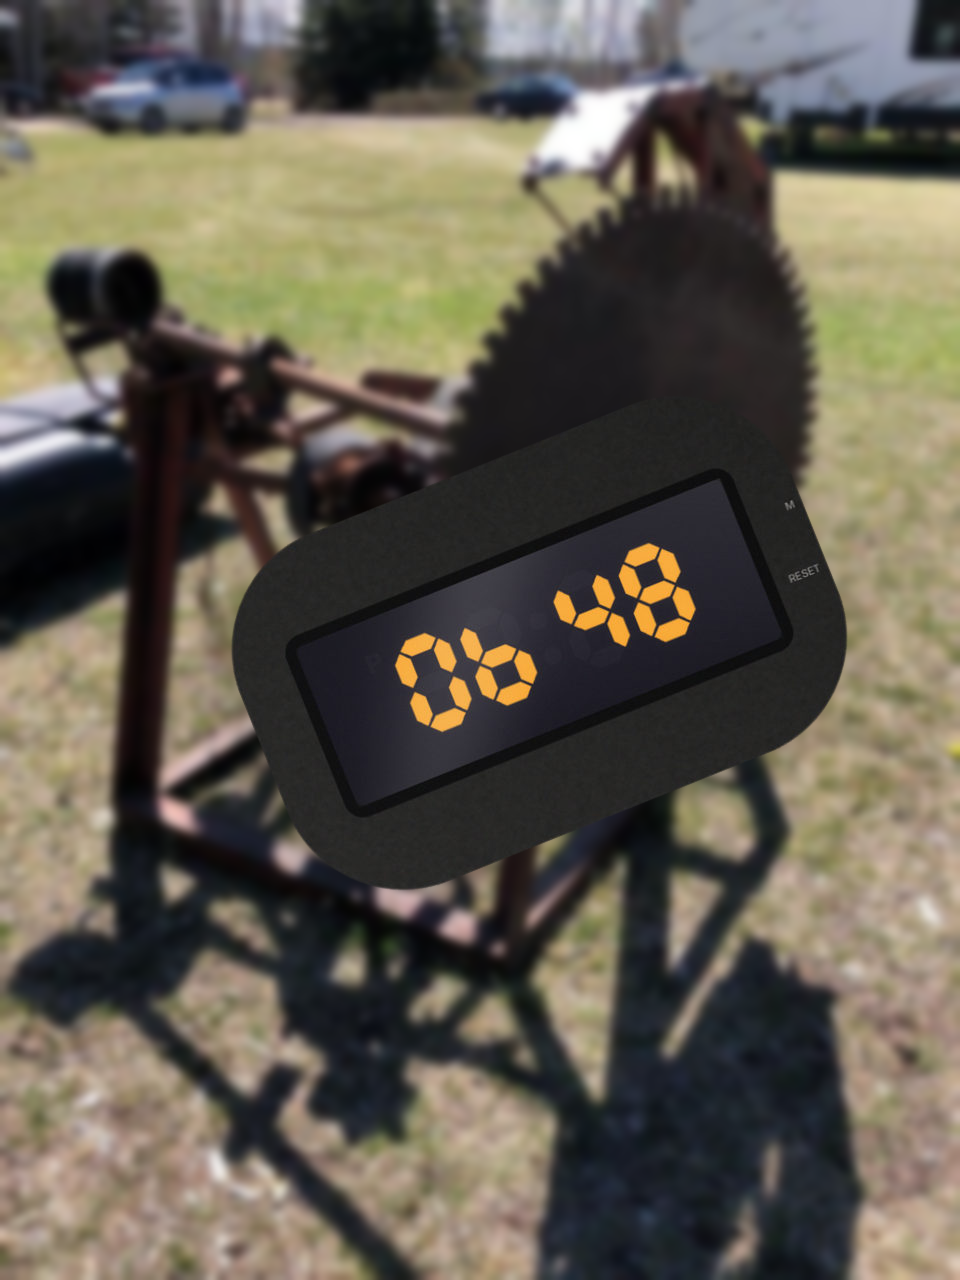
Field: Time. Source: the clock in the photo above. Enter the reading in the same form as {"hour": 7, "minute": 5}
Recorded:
{"hour": 6, "minute": 48}
